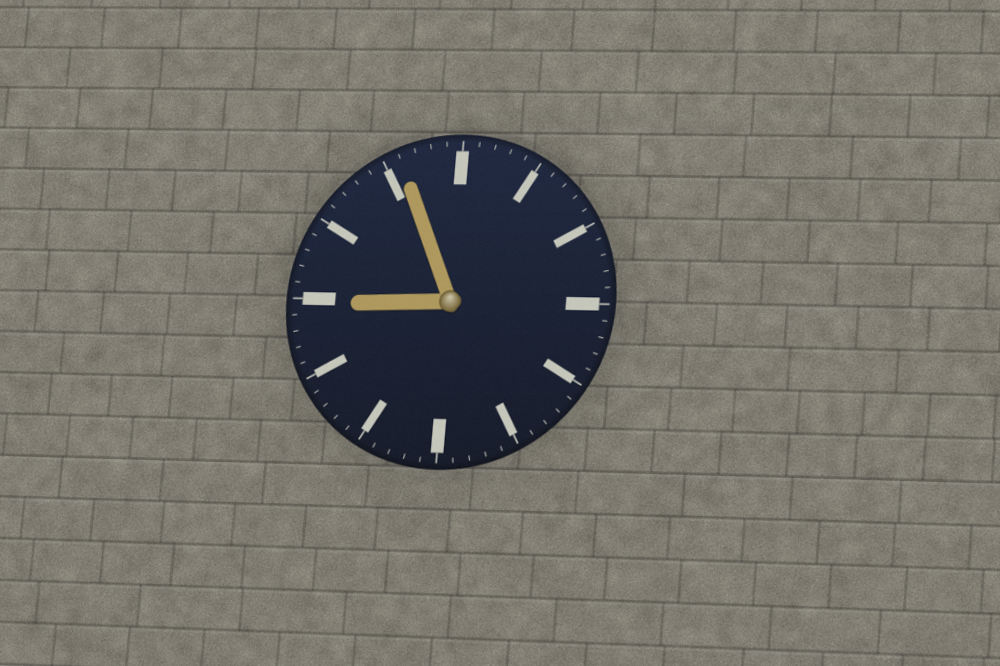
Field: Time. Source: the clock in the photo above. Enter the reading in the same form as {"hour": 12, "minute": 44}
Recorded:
{"hour": 8, "minute": 56}
